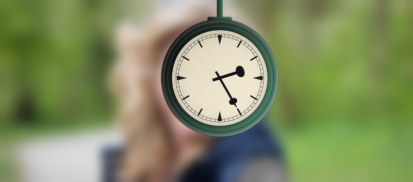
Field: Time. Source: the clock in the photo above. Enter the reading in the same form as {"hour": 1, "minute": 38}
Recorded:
{"hour": 2, "minute": 25}
